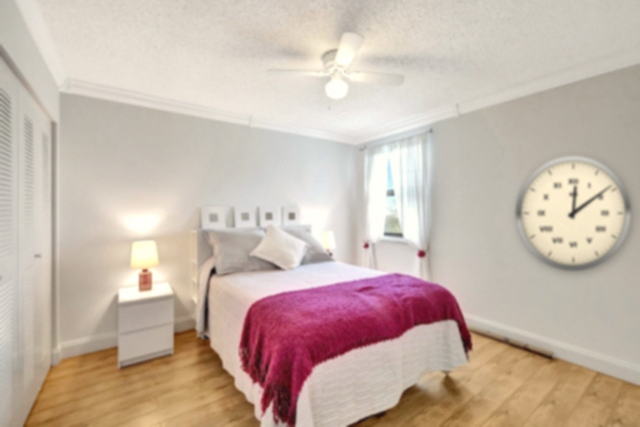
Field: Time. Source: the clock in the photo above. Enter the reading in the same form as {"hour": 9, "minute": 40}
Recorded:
{"hour": 12, "minute": 9}
